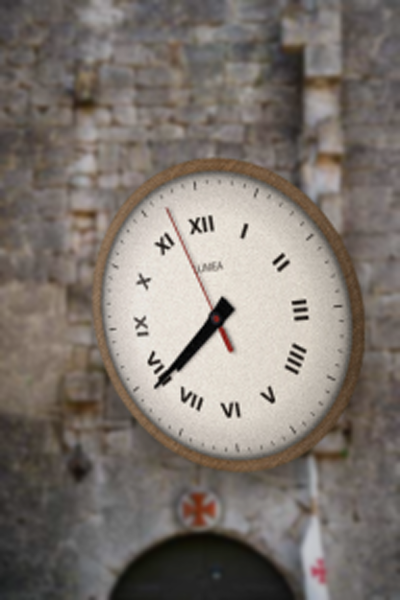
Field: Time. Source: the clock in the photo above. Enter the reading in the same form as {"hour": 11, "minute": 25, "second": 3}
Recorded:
{"hour": 7, "minute": 38, "second": 57}
